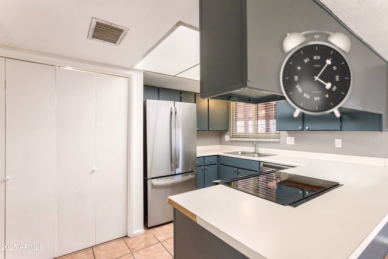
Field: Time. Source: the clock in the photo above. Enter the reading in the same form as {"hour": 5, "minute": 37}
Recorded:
{"hour": 4, "minute": 6}
